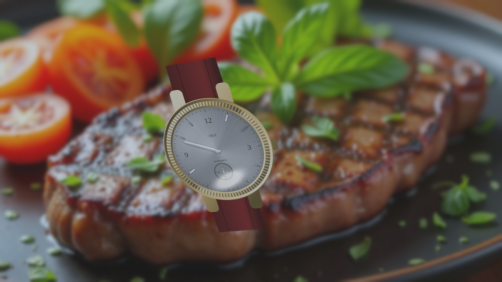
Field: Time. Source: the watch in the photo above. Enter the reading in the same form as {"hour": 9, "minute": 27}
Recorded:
{"hour": 9, "minute": 49}
